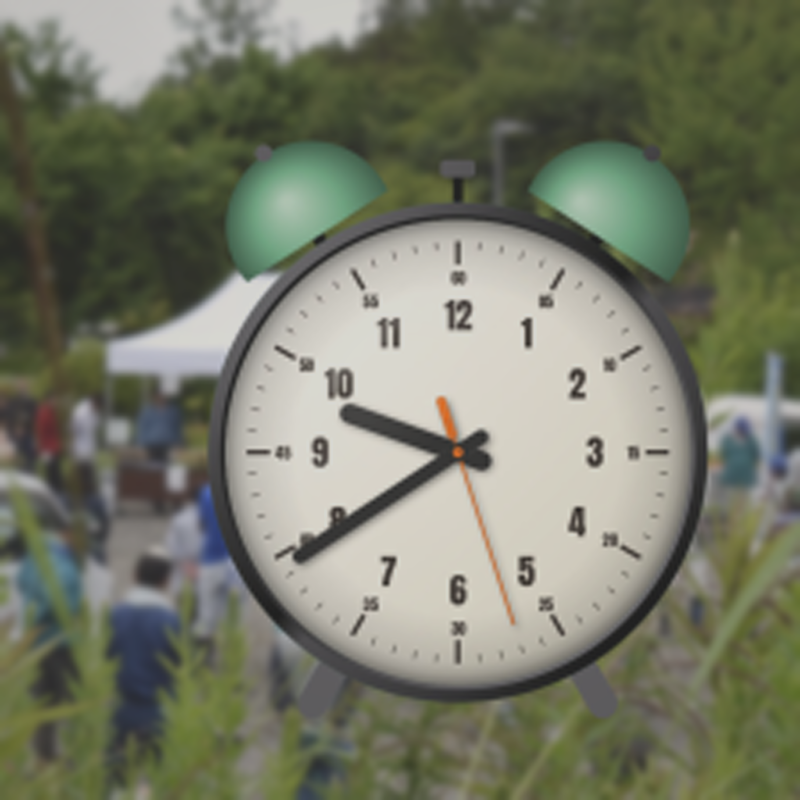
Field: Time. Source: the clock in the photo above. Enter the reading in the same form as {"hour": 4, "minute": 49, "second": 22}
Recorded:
{"hour": 9, "minute": 39, "second": 27}
